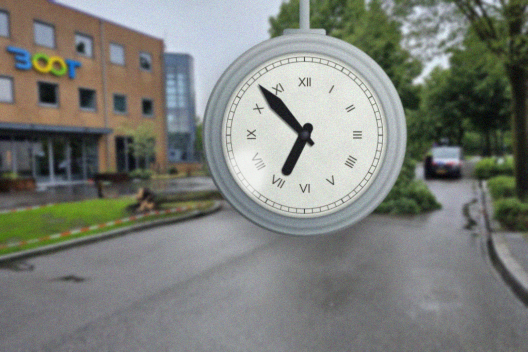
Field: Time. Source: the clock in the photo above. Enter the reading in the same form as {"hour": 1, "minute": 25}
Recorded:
{"hour": 6, "minute": 53}
